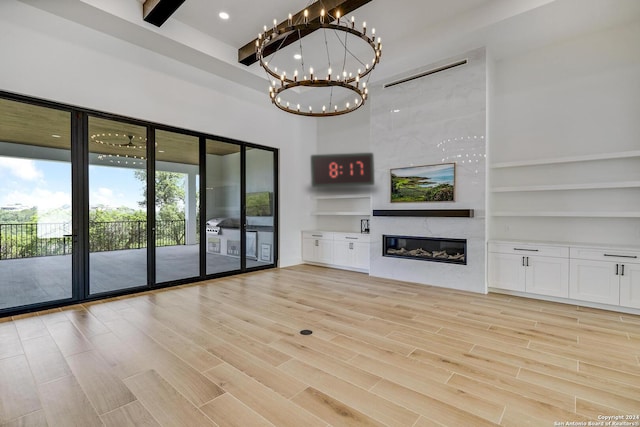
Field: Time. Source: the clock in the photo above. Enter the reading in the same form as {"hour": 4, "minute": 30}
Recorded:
{"hour": 8, "minute": 17}
